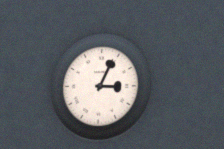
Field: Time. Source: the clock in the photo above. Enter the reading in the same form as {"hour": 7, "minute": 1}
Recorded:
{"hour": 3, "minute": 4}
